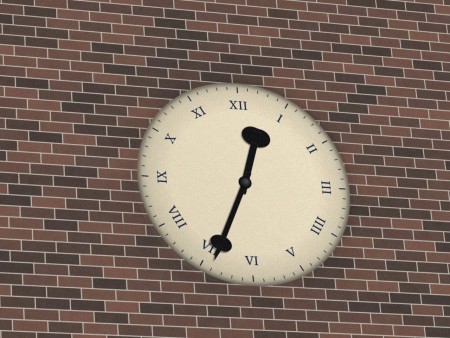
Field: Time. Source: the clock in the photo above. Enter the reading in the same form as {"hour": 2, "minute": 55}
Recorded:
{"hour": 12, "minute": 34}
